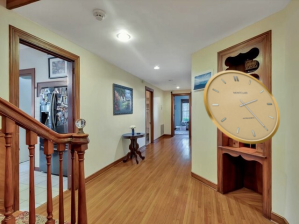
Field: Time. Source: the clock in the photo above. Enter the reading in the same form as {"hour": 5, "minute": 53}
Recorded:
{"hour": 2, "minute": 25}
